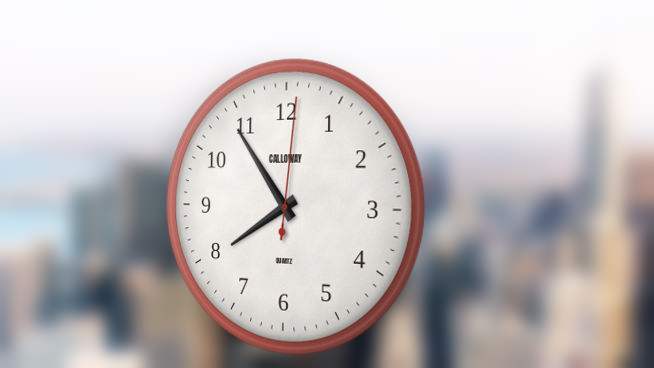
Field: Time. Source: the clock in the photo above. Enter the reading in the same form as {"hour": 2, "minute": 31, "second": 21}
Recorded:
{"hour": 7, "minute": 54, "second": 1}
